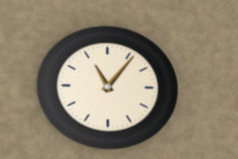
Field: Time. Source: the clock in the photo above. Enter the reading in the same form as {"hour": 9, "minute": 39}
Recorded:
{"hour": 11, "minute": 6}
